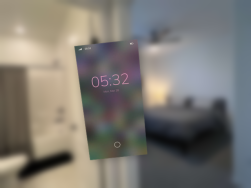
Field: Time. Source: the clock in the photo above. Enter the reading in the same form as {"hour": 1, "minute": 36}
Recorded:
{"hour": 5, "minute": 32}
